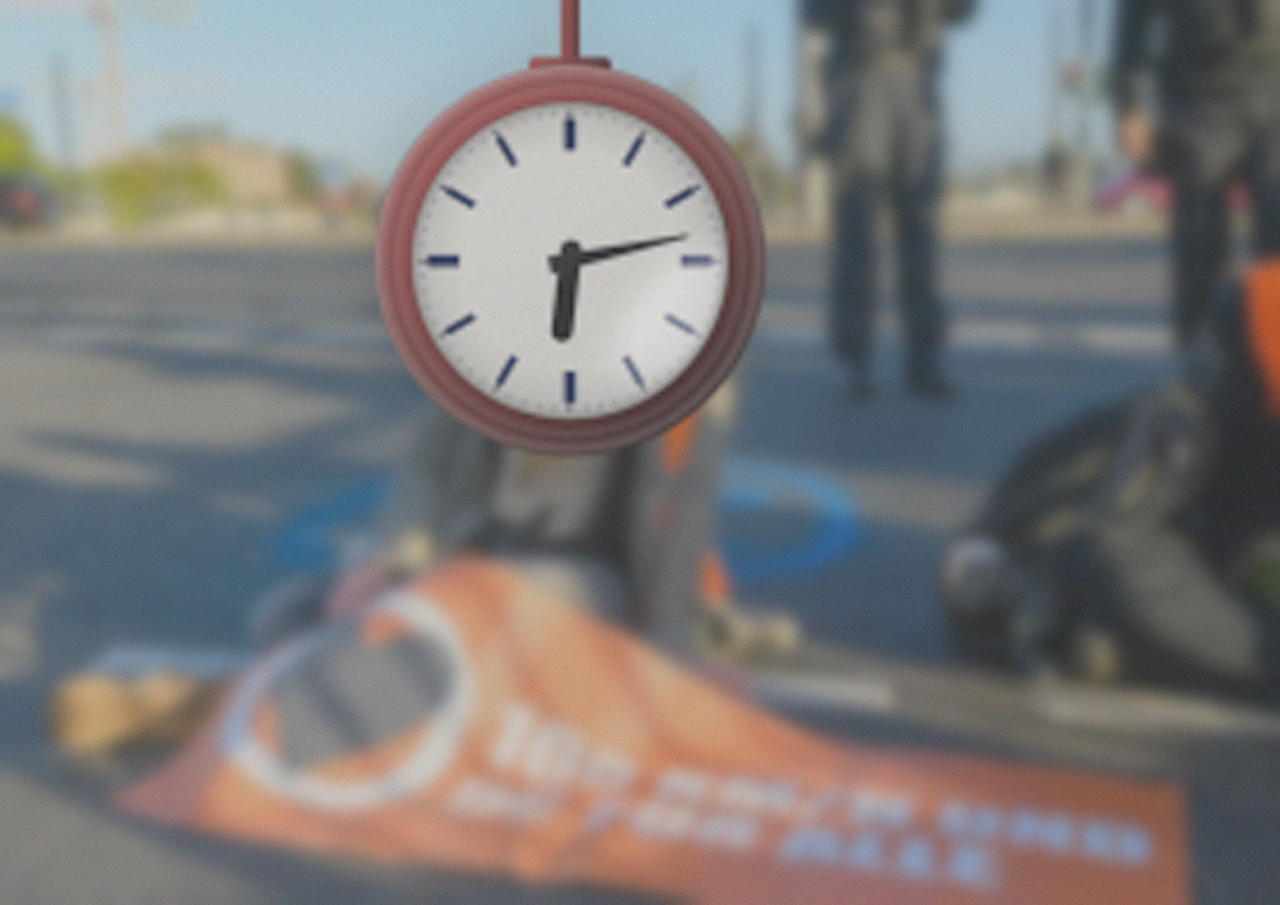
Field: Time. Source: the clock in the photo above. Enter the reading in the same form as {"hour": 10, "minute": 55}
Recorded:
{"hour": 6, "minute": 13}
